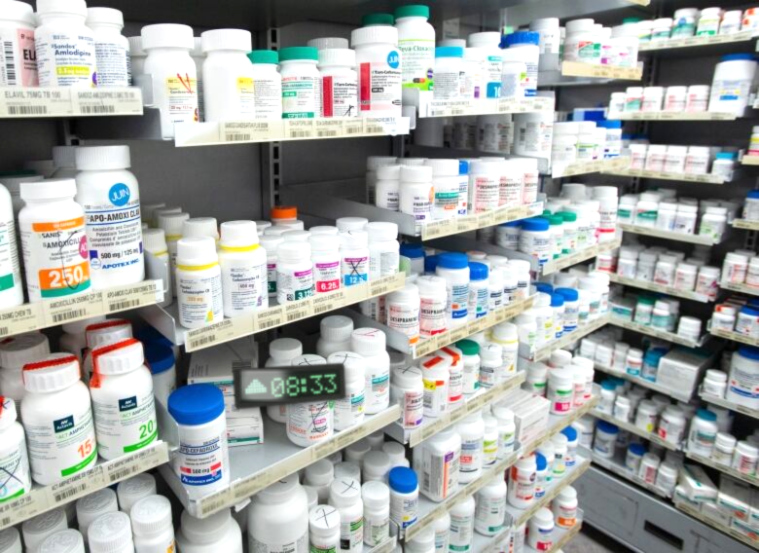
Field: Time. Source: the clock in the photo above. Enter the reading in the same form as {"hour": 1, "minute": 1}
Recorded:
{"hour": 8, "minute": 33}
